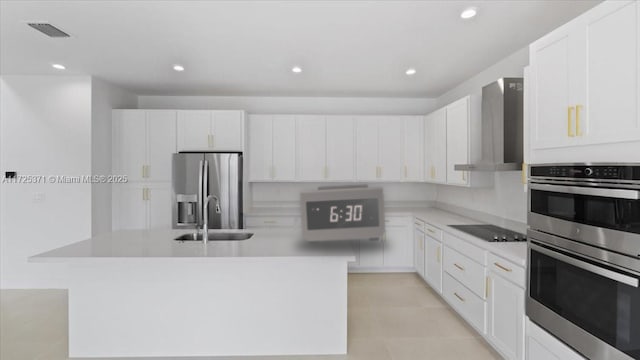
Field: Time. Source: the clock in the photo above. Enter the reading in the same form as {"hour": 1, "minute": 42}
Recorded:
{"hour": 6, "minute": 30}
